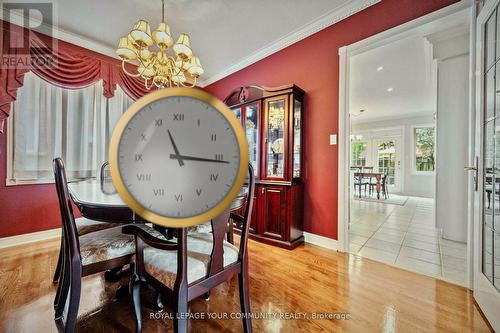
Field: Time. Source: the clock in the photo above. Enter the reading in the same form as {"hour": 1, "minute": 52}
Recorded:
{"hour": 11, "minute": 16}
